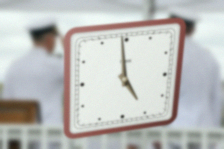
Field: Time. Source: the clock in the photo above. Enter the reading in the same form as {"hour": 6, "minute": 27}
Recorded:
{"hour": 4, "minute": 59}
